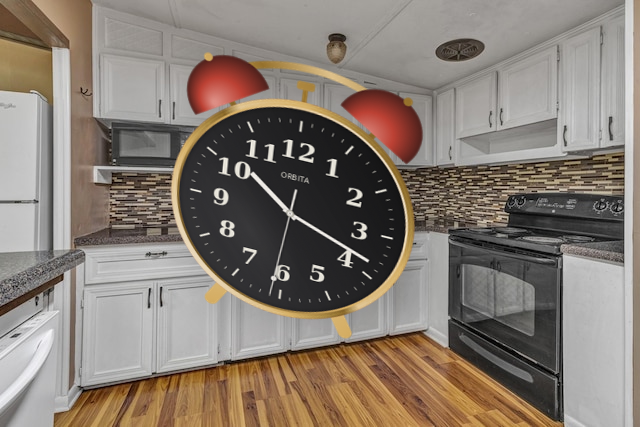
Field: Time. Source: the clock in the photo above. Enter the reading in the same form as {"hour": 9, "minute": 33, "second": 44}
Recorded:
{"hour": 10, "minute": 18, "second": 31}
